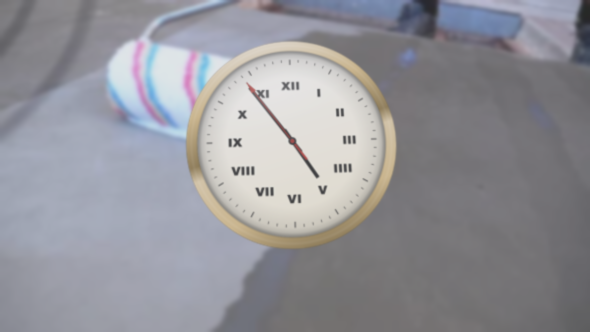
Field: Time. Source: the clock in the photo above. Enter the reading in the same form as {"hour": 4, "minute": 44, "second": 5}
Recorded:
{"hour": 4, "minute": 53, "second": 54}
